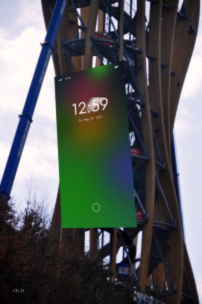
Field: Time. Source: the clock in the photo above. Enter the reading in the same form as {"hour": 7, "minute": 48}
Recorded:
{"hour": 12, "minute": 59}
